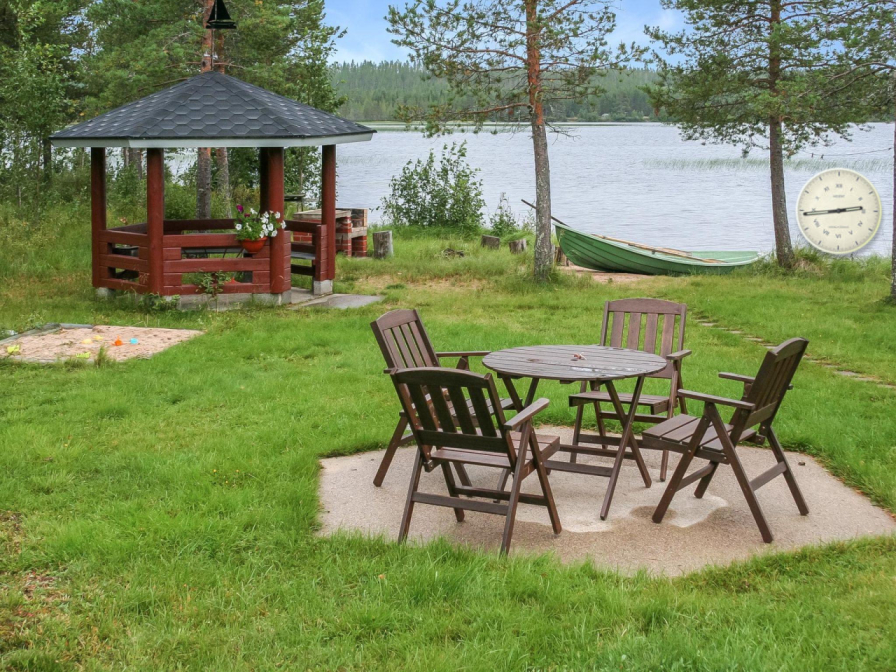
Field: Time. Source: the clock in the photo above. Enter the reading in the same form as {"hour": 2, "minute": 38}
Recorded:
{"hour": 2, "minute": 44}
